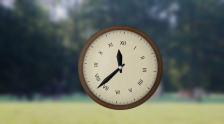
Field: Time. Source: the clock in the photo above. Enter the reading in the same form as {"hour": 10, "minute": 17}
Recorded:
{"hour": 11, "minute": 37}
